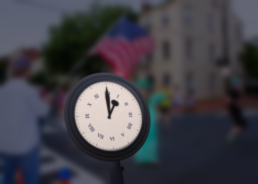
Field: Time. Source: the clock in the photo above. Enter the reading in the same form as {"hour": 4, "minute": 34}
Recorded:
{"hour": 1, "minute": 0}
